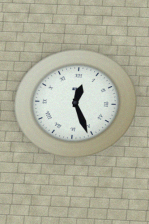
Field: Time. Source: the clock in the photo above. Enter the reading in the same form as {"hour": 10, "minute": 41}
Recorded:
{"hour": 12, "minute": 26}
